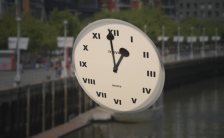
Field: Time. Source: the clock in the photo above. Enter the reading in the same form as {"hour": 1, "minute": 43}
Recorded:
{"hour": 12, "minute": 59}
